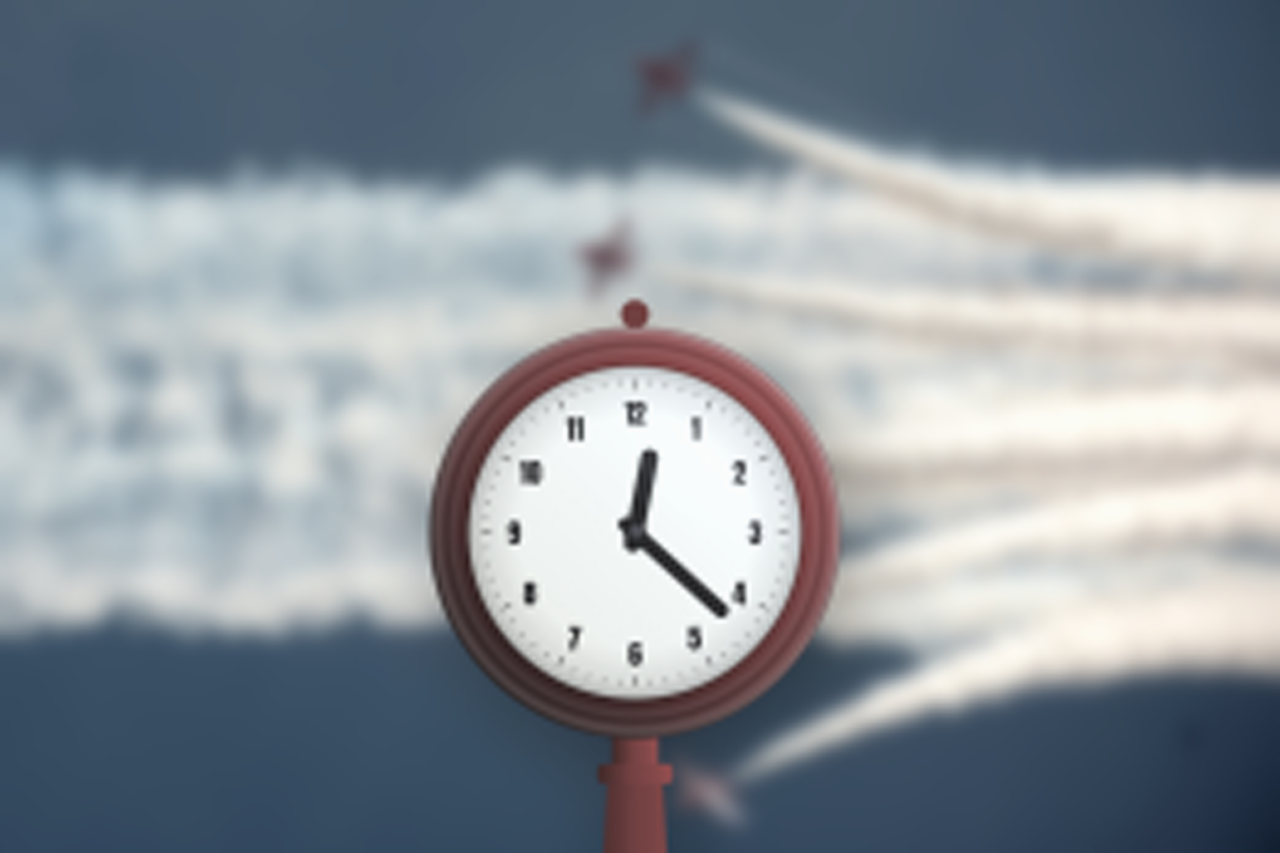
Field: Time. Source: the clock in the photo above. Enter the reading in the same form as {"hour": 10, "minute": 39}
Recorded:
{"hour": 12, "minute": 22}
